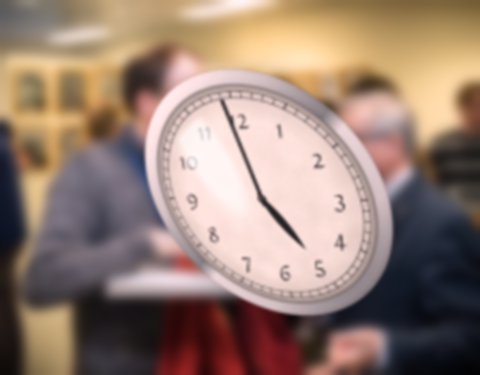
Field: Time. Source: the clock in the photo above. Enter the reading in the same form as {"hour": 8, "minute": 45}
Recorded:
{"hour": 4, "minute": 59}
